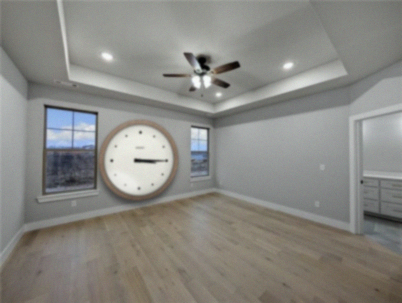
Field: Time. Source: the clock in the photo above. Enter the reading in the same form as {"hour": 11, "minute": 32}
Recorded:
{"hour": 3, "minute": 15}
